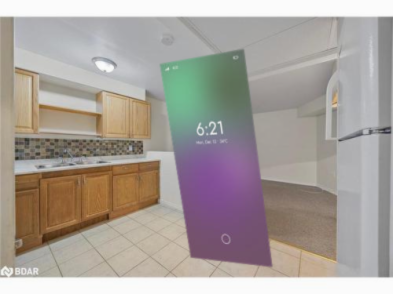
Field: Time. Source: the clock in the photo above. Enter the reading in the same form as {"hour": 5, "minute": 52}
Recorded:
{"hour": 6, "minute": 21}
